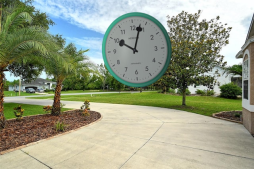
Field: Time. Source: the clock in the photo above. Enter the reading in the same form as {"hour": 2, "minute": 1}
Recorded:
{"hour": 10, "minute": 3}
